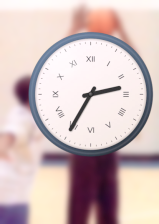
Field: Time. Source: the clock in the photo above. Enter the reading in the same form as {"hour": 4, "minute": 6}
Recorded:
{"hour": 2, "minute": 35}
